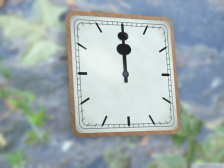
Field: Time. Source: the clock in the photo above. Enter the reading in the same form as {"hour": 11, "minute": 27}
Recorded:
{"hour": 12, "minute": 0}
